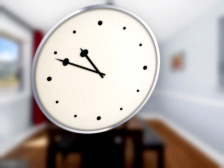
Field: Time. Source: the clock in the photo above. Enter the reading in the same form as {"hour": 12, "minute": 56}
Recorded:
{"hour": 10, "minute": 49}
